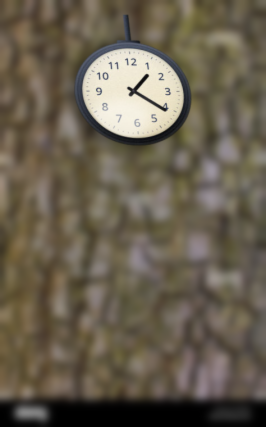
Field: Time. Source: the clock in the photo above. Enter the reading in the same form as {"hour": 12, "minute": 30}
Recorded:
{"hour": 1, "minute": 21}
